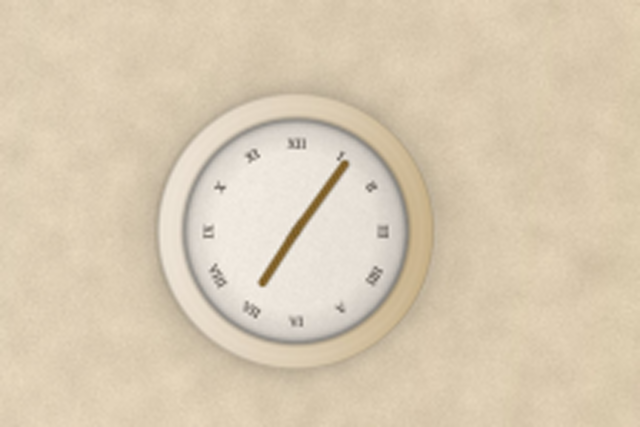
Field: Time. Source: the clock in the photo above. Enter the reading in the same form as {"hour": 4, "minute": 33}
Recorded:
{"hour": 7, "minute": 6}
